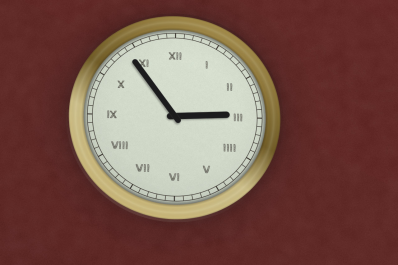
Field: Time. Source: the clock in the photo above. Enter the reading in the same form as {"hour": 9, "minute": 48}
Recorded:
{"hour": 2, "minute": 54}
